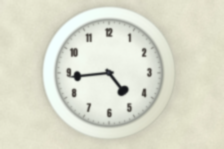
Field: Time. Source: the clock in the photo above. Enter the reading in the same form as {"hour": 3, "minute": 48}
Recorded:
{"hour": 4, "minute": 44}
